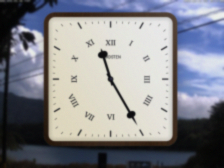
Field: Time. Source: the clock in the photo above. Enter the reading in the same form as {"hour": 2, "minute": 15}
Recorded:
{"hour": 11, "minute": 25}
